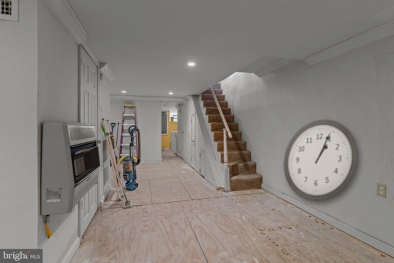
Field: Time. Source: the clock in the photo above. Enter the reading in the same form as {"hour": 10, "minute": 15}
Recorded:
{"hour": 1, "minute": 4}
